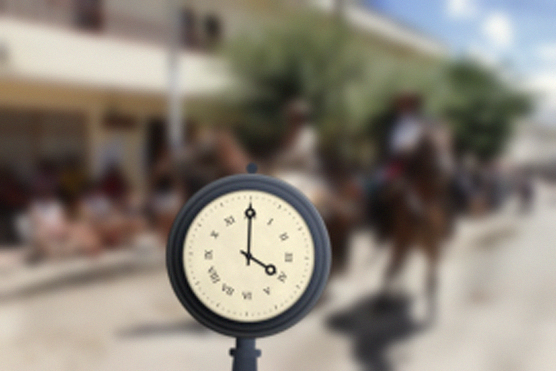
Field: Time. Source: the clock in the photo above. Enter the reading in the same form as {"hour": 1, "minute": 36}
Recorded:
{"hour": 4, "minute": 0}
